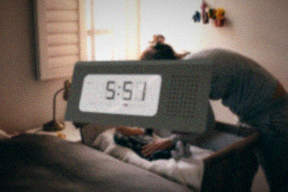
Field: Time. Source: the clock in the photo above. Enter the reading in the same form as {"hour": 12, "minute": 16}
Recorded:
{"hour": 5, "minute": 51}
